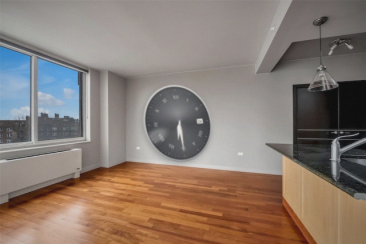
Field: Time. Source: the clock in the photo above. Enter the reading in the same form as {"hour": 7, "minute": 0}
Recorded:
{"hour": 6, "minute": 30}
